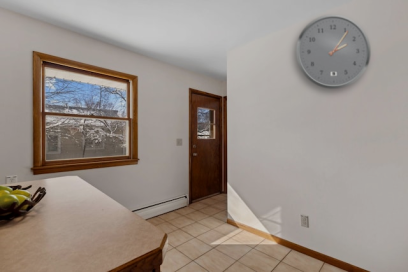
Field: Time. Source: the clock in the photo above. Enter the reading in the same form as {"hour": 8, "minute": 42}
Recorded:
{"hour": 2, "minute": 6}
